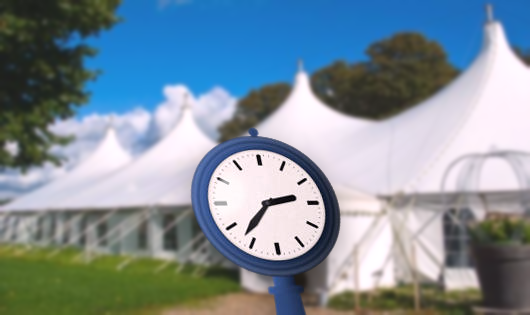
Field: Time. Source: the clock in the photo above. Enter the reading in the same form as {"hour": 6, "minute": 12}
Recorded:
{"hour": 2, "minute": 37}
